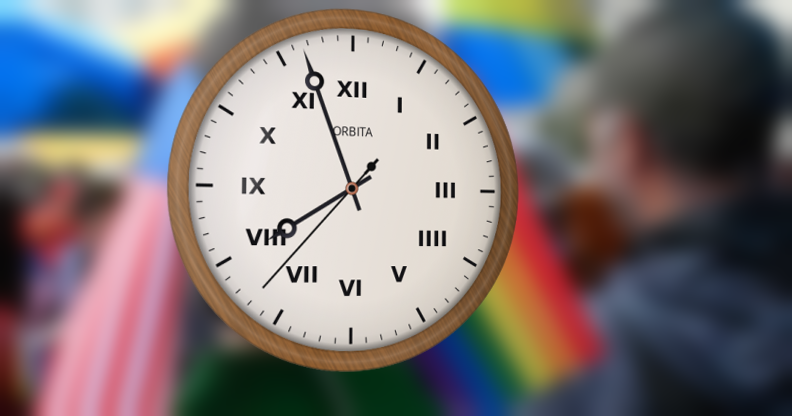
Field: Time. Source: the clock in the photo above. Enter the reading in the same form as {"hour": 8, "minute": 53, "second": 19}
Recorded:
{"hour": 7, "minute": 56, "second": 37}
